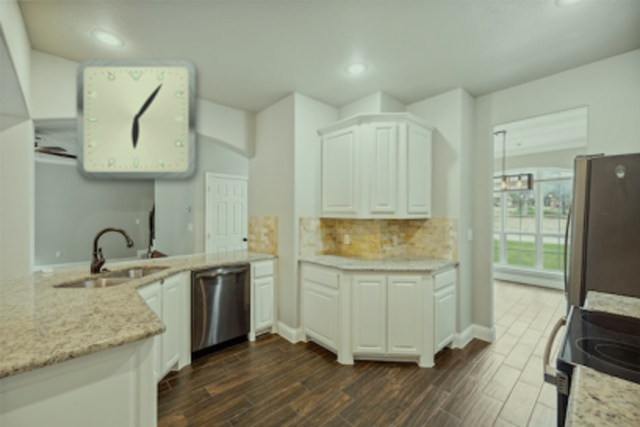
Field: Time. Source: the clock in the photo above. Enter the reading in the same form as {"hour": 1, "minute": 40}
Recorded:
{"hour": 6, "minute": 6}
